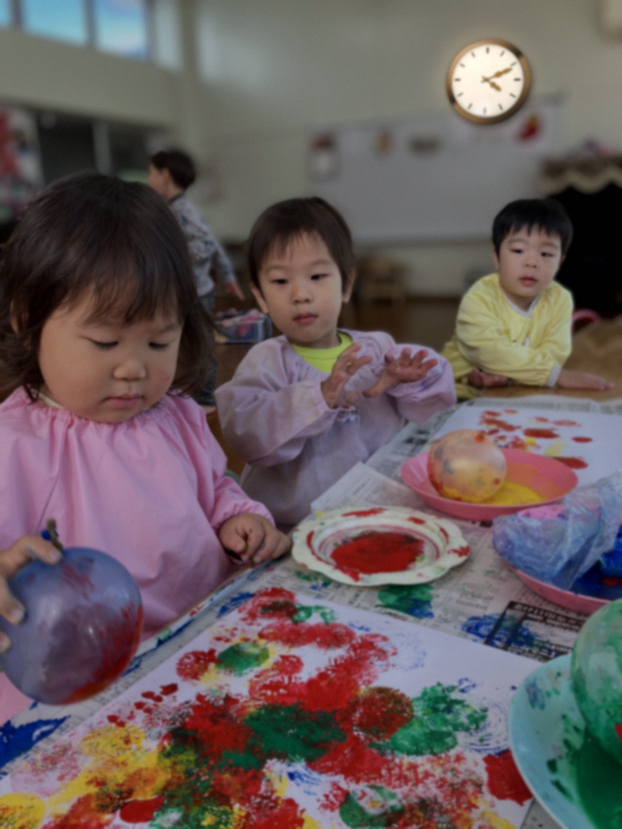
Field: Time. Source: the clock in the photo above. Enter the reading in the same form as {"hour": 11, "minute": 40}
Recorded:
{"hour": 4, "minute": 11}
